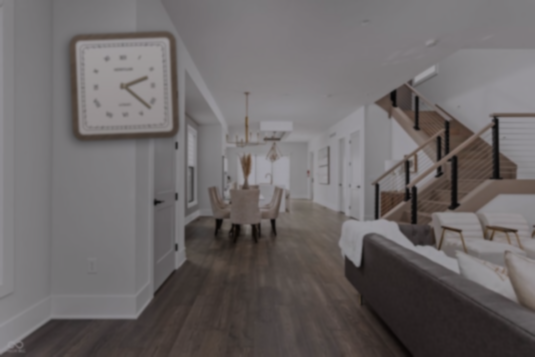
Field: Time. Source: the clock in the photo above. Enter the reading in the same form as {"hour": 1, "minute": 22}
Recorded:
{"hour": 2, "minute": 22}
